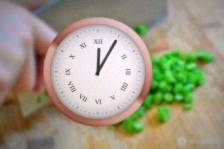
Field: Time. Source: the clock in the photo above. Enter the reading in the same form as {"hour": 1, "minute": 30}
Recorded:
{"hour": 12, "minute": 5}
